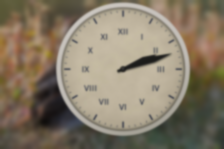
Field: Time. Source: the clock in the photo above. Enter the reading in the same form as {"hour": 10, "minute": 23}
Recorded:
{"hour": 2, "minute": 12}
